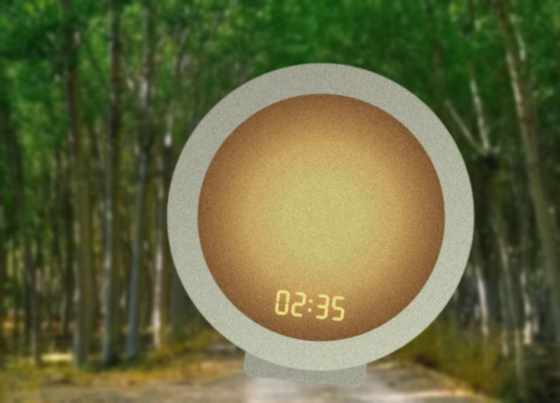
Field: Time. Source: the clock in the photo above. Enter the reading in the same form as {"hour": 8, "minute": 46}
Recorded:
{"hour": 2, "minute": 35}
